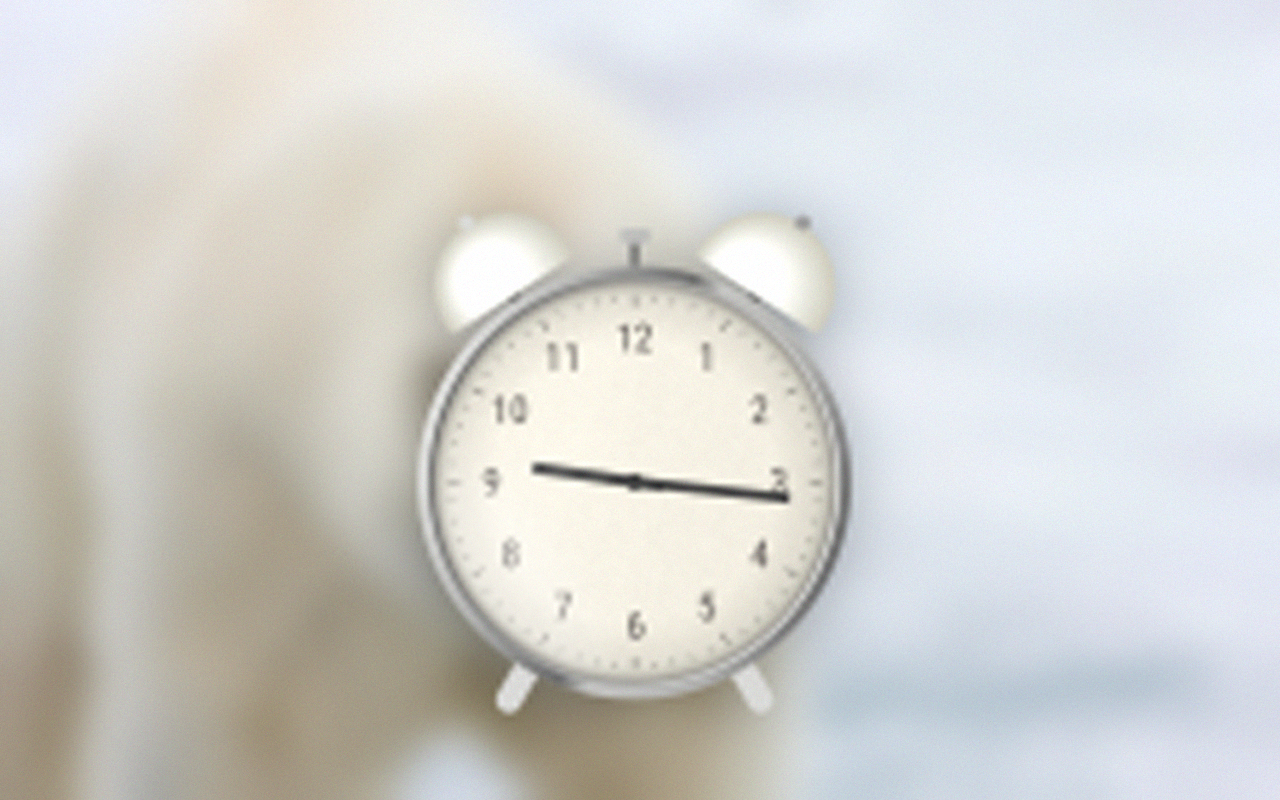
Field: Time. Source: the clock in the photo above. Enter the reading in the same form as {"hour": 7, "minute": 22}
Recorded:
{"hour": 9, "minute": 16}
